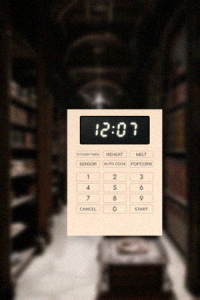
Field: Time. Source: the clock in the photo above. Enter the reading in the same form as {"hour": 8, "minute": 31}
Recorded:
{"hour": 12, "minute": 7}
